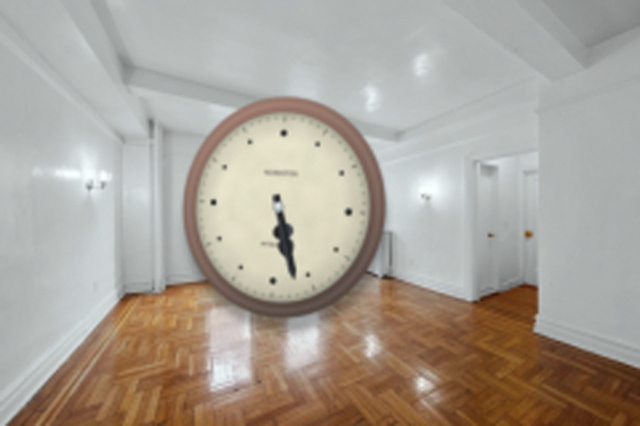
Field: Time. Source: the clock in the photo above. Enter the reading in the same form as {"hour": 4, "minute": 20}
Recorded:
{"hour": 5, "minute": 27}
